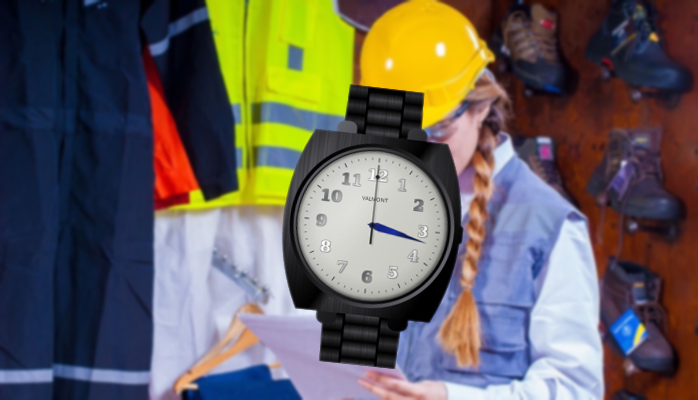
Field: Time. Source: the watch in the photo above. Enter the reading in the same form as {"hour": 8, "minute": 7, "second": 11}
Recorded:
{"hour": 3, "minute": 17, "second": 0}
